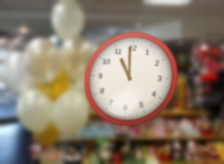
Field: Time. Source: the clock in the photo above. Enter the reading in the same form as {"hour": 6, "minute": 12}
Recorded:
{"hour": 10, "minute": 59}
